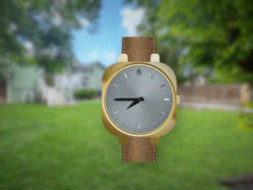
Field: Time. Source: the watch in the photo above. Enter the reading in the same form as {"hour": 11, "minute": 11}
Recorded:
{"hour": 7, "minute": 45}
